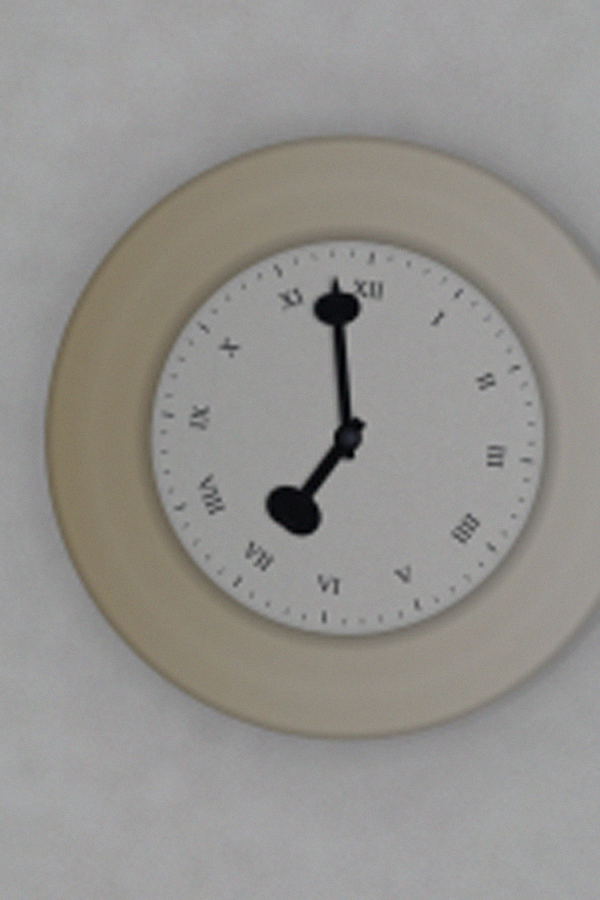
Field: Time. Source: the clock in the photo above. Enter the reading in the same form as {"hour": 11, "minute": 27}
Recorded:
{"hour": 6, "minute": 58}
